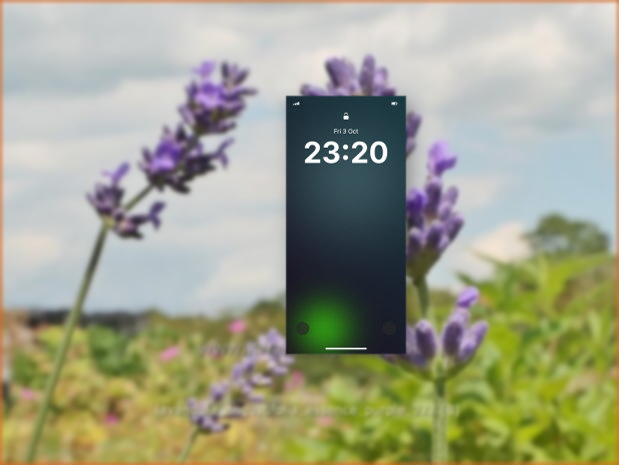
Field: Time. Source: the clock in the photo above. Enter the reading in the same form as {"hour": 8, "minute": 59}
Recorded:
{"hour": 23, "minute": 20}
